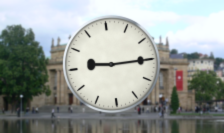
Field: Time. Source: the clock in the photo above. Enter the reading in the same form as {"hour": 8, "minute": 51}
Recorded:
{"hour": 9, "minute": 15}
